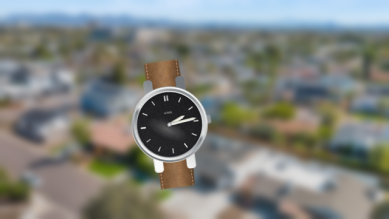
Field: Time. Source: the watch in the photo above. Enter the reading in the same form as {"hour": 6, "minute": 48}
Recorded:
{"hour": 2, "minute": 14}
